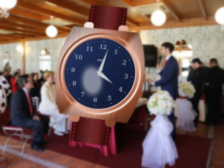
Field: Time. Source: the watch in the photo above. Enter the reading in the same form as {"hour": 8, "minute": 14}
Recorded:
{"hour": 4, "minute": 2}
